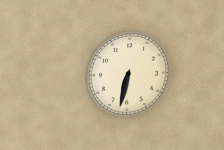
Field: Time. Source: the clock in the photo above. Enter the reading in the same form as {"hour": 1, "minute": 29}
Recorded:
{"hour": 6, "minute": 32}
